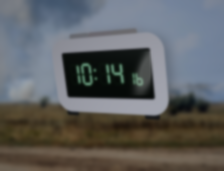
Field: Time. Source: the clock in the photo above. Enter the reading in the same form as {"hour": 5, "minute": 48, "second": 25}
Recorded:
{"hour": 10, "minute": 14, "second": 16}
